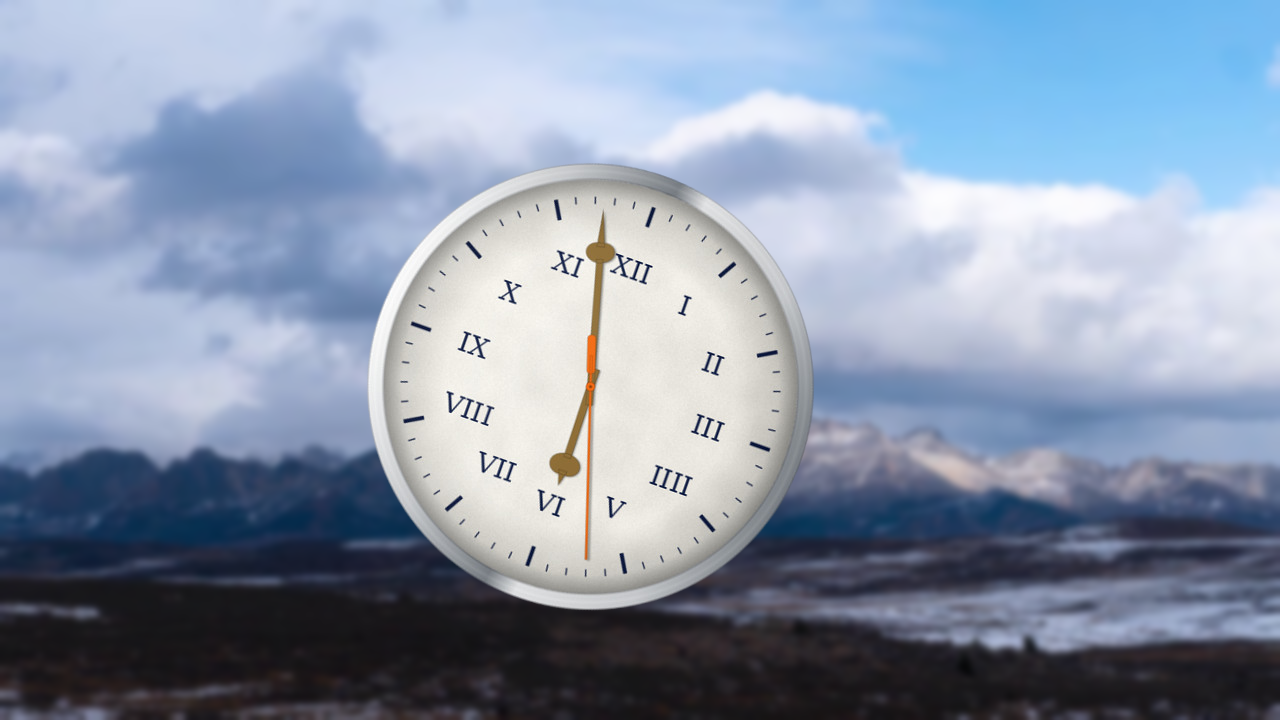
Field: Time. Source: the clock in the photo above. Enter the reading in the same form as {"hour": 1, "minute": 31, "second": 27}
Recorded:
{"hour": 5, "minute": 57, "second": 27}
